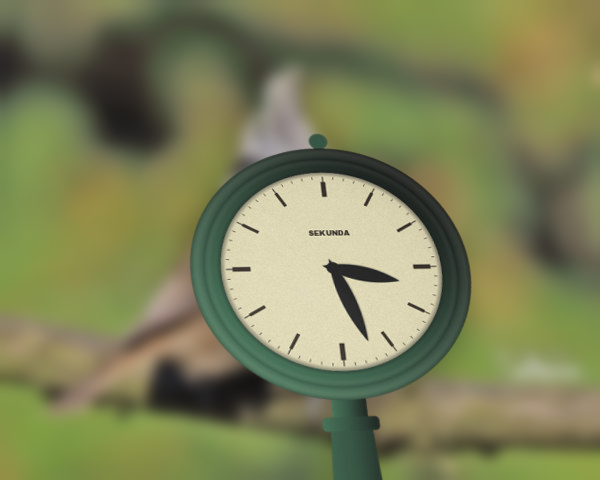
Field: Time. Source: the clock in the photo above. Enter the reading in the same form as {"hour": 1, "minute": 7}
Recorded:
{"hour": 3, "minute": 27}
